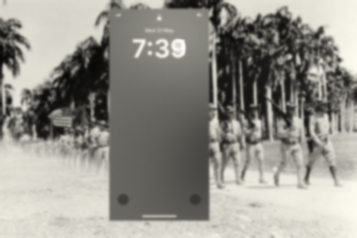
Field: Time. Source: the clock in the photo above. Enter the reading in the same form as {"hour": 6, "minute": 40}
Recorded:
{"hour": 7, "minute": 39}
